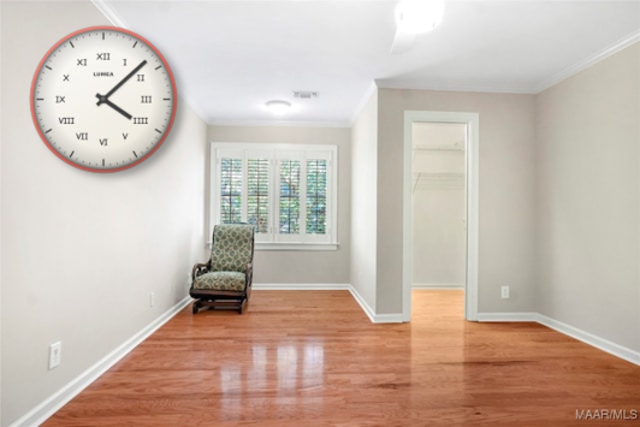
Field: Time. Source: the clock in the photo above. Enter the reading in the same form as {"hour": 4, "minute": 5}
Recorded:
{"hour": 4, "minute": 8}
